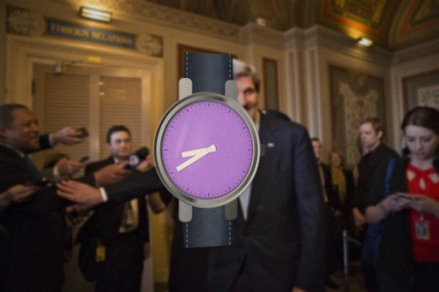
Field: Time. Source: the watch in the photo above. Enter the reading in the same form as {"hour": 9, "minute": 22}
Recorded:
{"hour": 8, "minute": 40}
